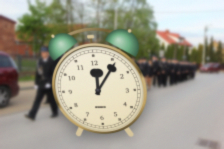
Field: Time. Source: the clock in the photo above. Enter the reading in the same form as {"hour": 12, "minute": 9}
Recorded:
{"hour": 12, "minute": 6}
